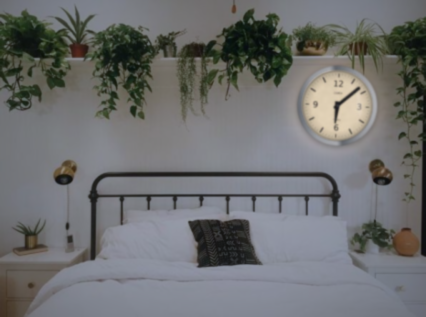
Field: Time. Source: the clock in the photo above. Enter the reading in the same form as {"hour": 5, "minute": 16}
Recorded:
{"hour": 6, "minute": 8}
